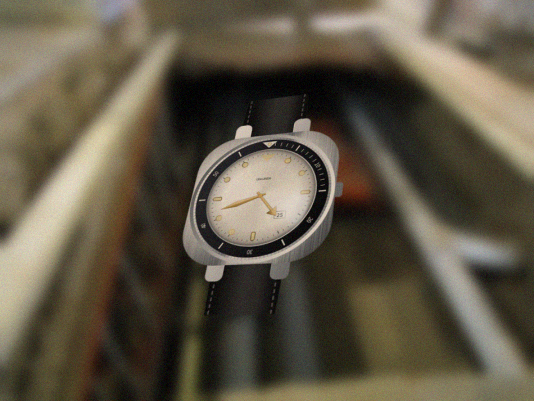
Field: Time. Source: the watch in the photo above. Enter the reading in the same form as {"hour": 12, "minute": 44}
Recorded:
{"hour": 4, "minute": 42}
